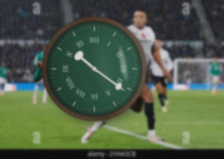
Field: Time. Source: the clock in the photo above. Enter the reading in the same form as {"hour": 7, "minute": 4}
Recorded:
{"hour": 10, "minute": 21}
